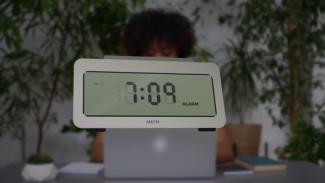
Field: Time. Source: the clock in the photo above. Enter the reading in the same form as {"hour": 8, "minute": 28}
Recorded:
{"hour": 7, "minute": 9}
